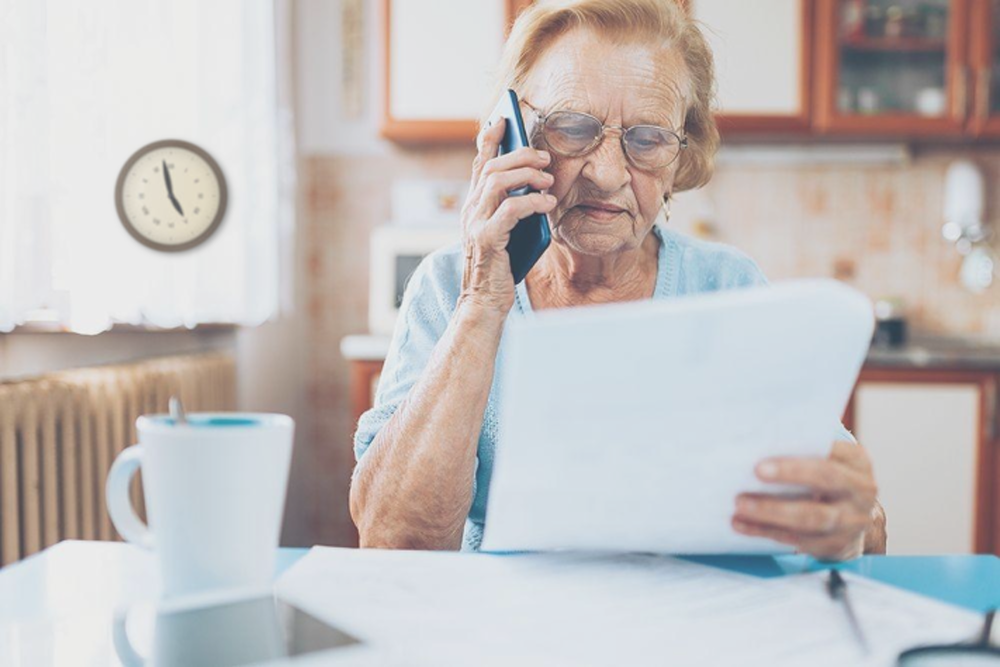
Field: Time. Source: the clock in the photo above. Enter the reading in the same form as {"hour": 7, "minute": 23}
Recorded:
{"hour": 4, "minute": 58}
